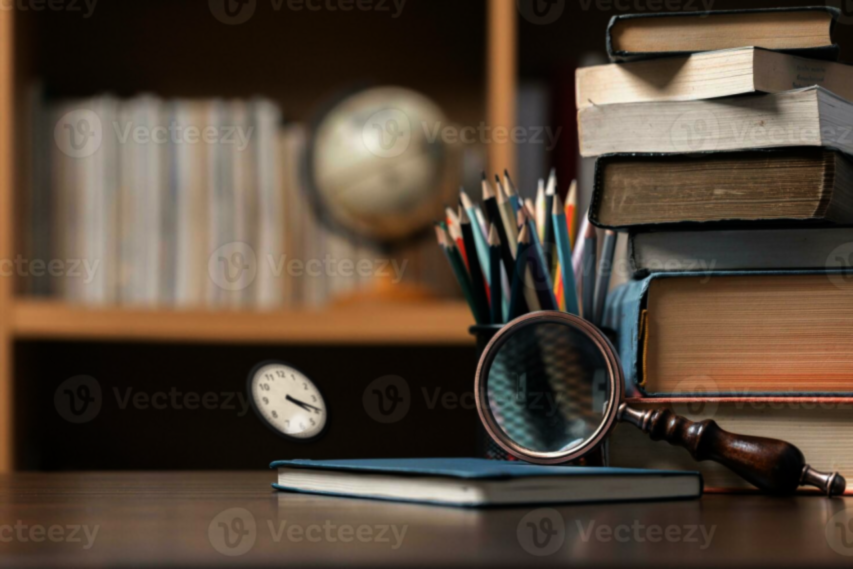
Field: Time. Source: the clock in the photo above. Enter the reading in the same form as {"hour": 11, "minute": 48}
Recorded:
{"hour": 4, "minute": 19}
